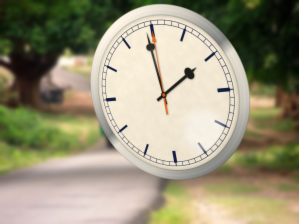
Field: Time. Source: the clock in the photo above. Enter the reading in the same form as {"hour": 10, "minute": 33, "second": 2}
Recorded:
{"hour": 1, "minute": 59, "second": 0}
